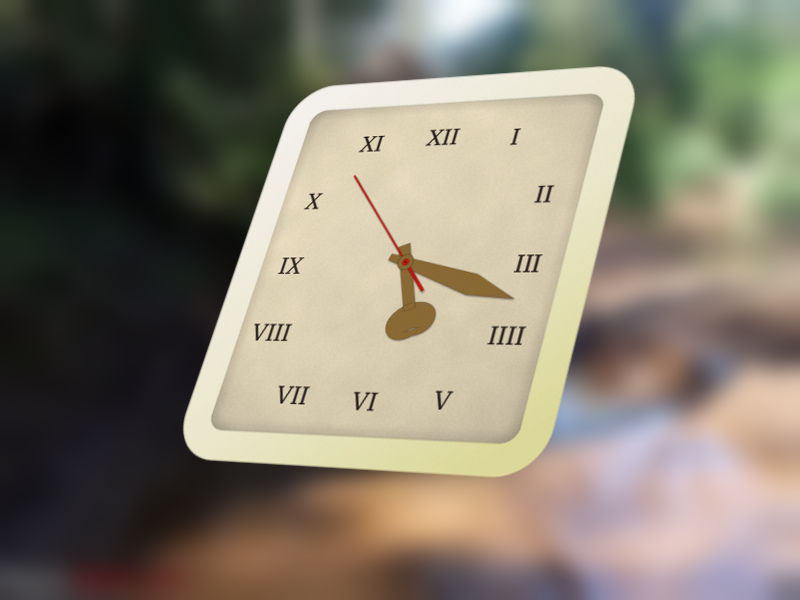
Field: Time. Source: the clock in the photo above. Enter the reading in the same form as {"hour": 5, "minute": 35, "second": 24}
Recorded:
{"hour": 5, "minute": 17, "second": 53}
